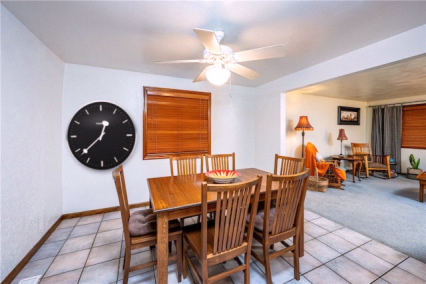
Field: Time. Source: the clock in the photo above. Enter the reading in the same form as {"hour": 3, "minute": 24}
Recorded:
{"hour": 12, "minute": 38}
